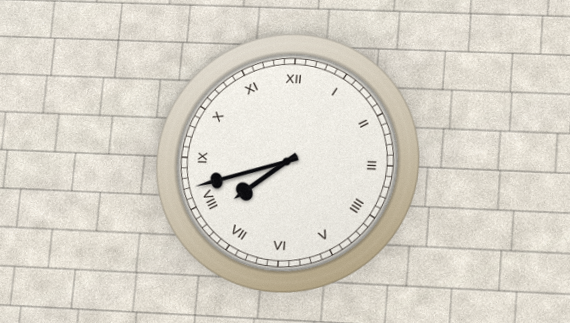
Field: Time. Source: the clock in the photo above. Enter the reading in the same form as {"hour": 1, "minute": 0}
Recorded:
{"hour": 7, "minute": 42}
